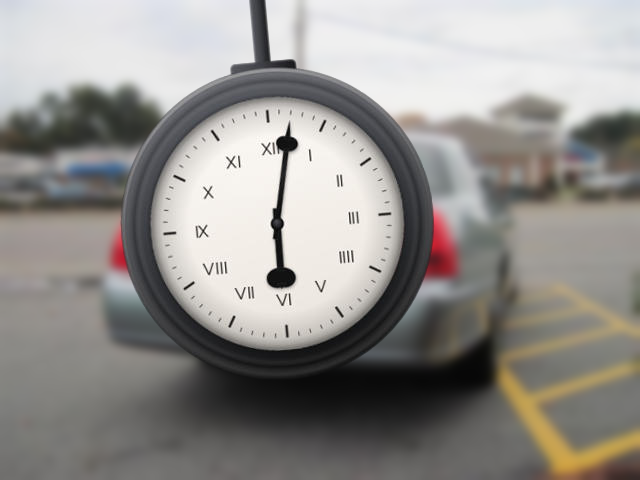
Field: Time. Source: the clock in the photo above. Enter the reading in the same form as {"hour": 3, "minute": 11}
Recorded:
{"hour": 6, "minute": 2}
